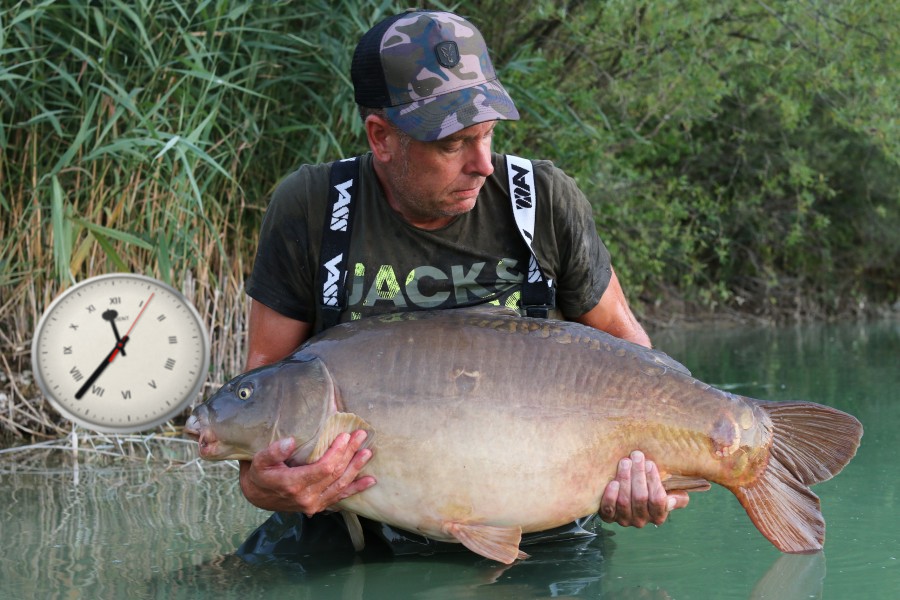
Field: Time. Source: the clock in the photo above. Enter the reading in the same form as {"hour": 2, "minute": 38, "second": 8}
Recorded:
{"hour": 11, "minute": 37, "second": 6}
